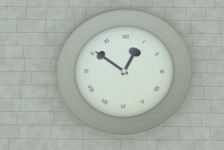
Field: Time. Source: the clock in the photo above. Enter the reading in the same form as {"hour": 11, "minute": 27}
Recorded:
{"hour": 12, "minute": 51}
